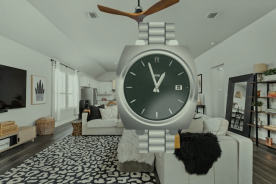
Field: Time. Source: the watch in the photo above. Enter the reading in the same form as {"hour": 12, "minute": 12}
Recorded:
{"hour": 12, "minute": 57}
